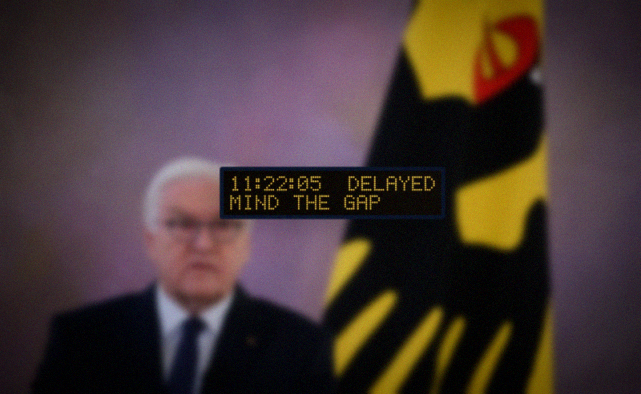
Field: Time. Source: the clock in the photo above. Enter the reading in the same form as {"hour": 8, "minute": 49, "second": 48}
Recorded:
{"hour": 11, "minute": 22, "second": 5}
